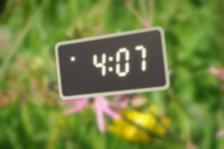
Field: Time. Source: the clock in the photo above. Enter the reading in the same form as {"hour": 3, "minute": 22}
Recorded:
{"hour": 4, "minute": 7}
